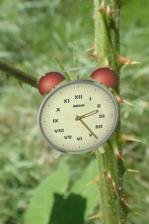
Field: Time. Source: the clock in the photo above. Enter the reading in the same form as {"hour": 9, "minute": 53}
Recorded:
{"hour": 2, "minute": 24}
